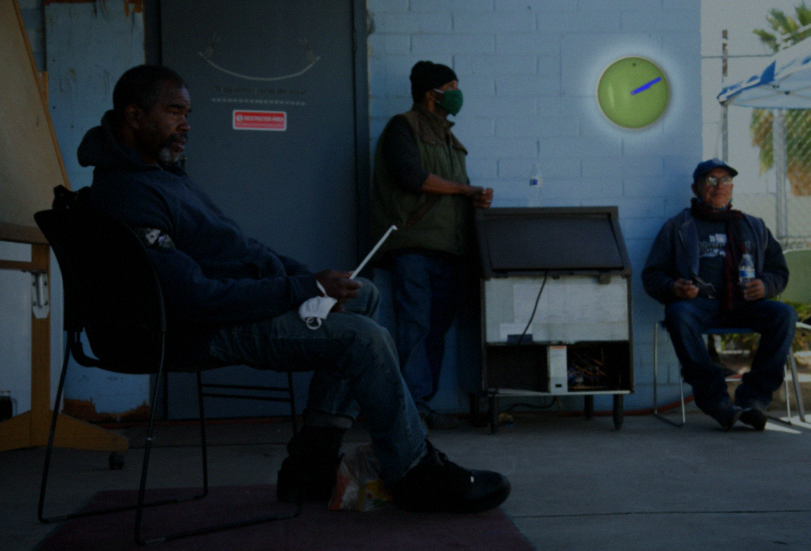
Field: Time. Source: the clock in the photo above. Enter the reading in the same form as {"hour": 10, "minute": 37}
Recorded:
{"hour": 2, "minute": 10}
